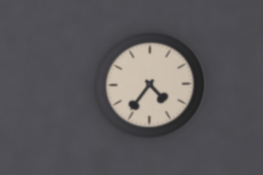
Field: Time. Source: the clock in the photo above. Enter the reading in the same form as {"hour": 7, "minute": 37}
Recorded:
{"hour": 4, "minute": 36}
